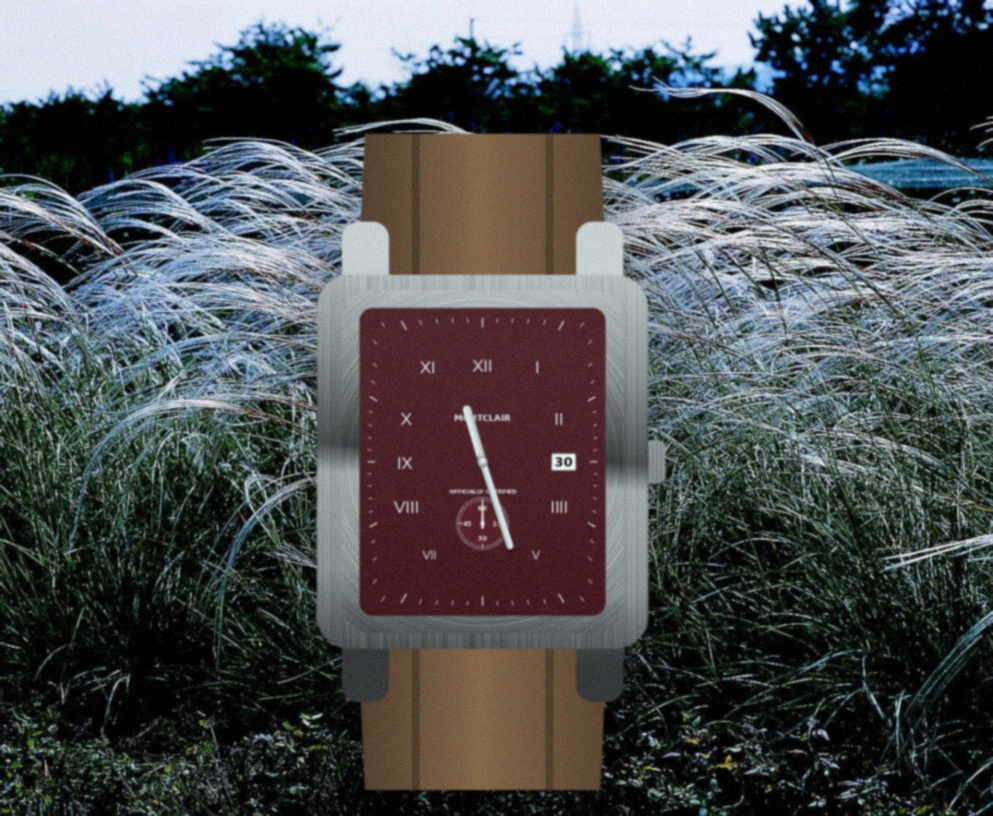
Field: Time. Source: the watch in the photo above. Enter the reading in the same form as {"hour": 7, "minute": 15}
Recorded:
{"hour": 11, "minute": 27}
